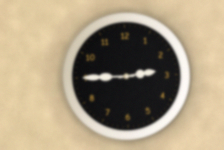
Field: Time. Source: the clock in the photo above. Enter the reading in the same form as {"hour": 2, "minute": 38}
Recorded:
{"hour": 2, "minute": 45}
